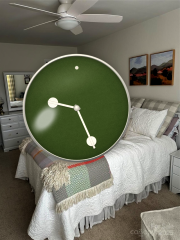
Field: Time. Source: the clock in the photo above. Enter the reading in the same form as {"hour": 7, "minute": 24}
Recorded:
{"hour": 9, "minute": 26}
